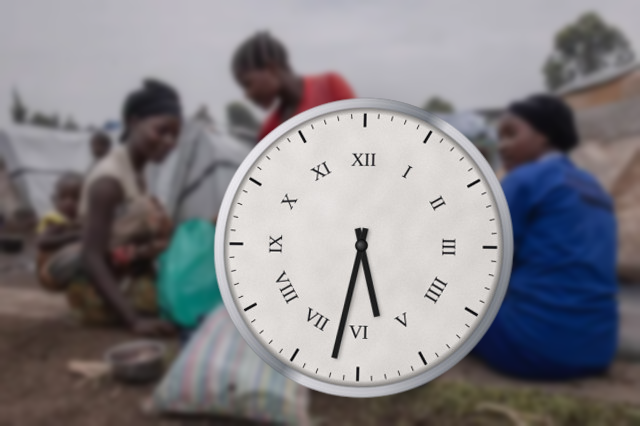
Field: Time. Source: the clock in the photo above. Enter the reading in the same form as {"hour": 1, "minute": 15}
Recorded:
{"hour": 5, "minute": 32}
